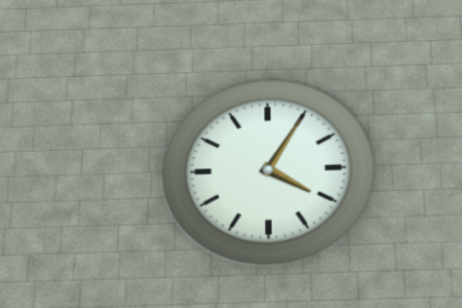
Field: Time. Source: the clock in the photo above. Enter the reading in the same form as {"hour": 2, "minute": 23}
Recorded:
{"hour": 4, "minute": 5}
